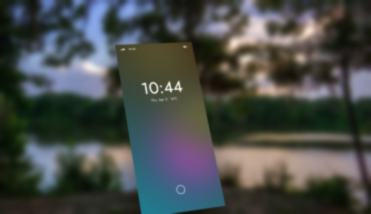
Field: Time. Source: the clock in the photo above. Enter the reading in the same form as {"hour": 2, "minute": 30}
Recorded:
{"hour": 10, "minute": 44}
